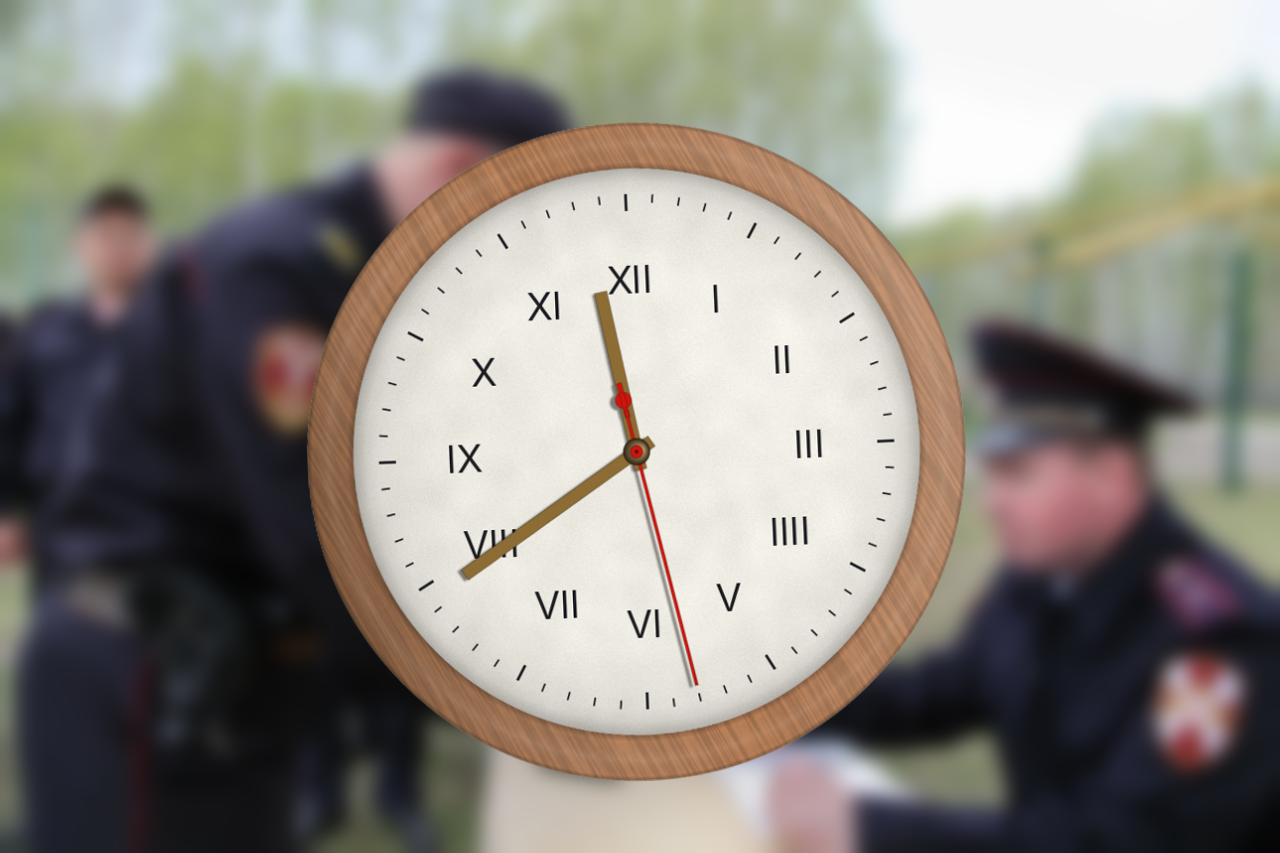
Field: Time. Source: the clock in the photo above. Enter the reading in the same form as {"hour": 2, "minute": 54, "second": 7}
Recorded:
{"hour": 11, "minute": 39, "second": 28}
